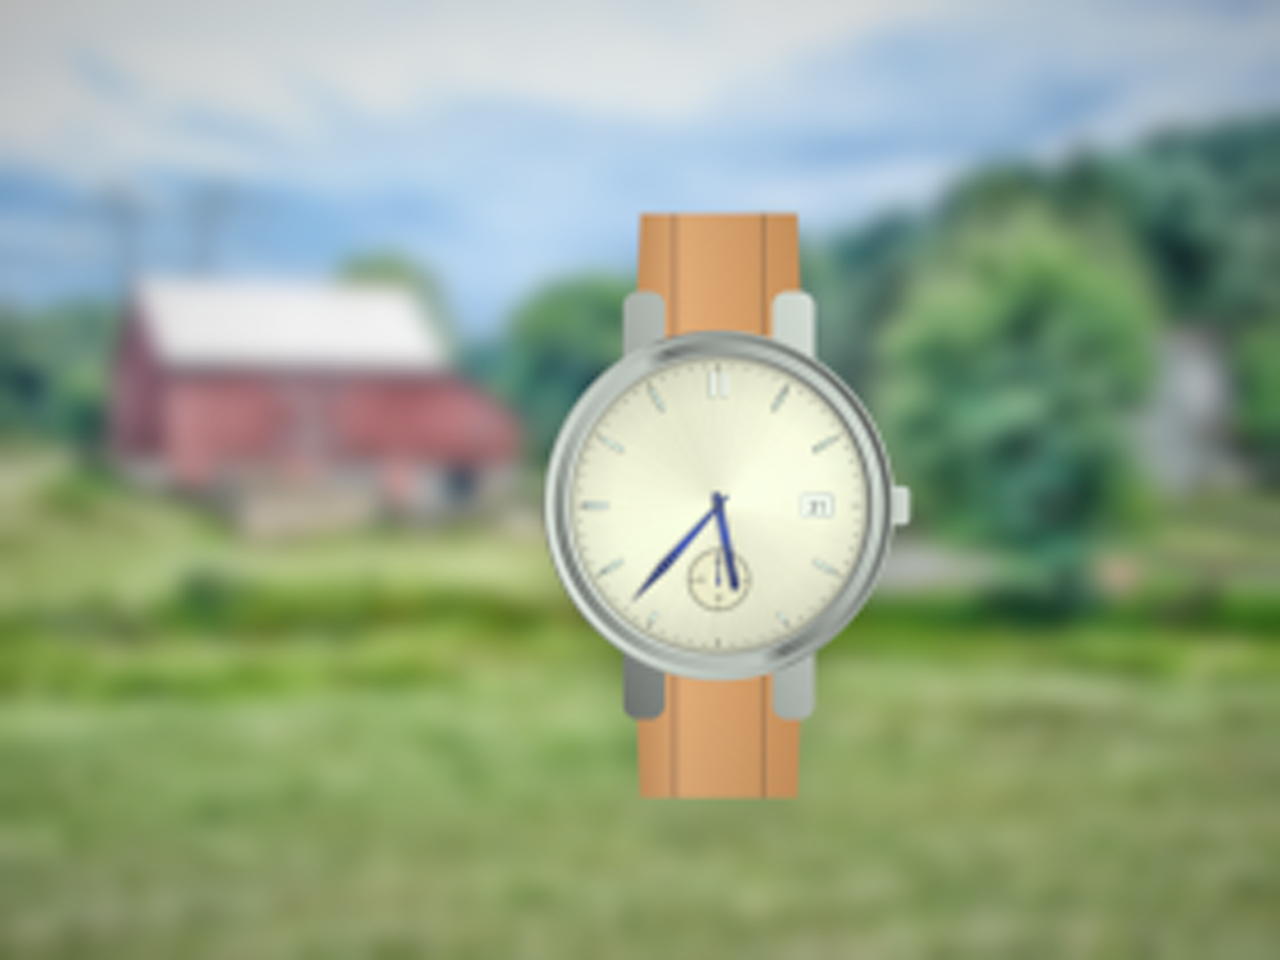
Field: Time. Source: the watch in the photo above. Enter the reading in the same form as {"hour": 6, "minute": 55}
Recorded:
{"hour": 5, "minute": 37}
